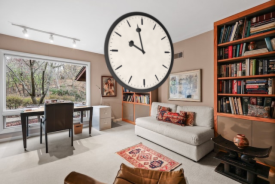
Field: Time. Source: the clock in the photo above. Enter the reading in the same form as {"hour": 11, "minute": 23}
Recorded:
{"hour": 9, "minute": 58}
